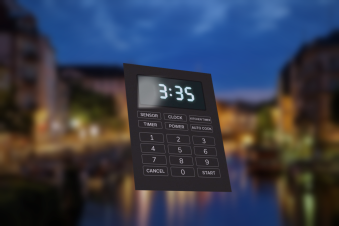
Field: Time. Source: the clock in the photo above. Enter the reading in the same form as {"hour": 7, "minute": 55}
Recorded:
{"hour": 3, "minute": 35}
